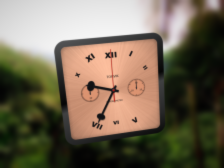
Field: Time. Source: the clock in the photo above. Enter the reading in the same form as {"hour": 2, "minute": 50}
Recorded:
{"hour": 9, "minute": 35}
